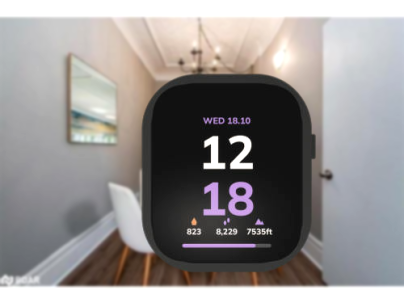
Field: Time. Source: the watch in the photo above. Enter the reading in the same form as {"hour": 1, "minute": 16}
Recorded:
{"hour": 12, "minute": 18}
